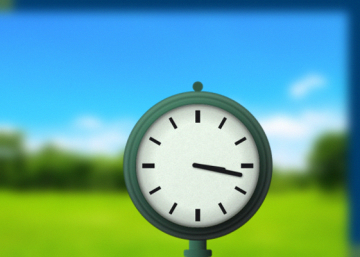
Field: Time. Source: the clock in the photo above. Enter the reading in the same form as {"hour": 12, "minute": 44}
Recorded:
{"hour": 3, "minute": 17}
